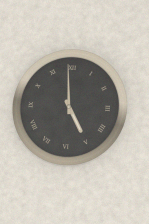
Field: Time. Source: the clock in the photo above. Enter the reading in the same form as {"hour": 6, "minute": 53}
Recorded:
{"hour": 4, "minute": 59}
